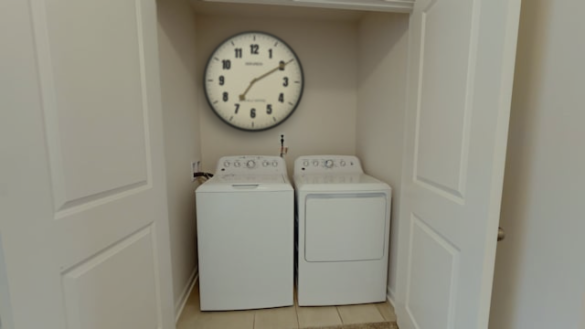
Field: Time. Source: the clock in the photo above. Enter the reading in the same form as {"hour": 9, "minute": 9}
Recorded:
{"hour": 7, "minute": 10}
